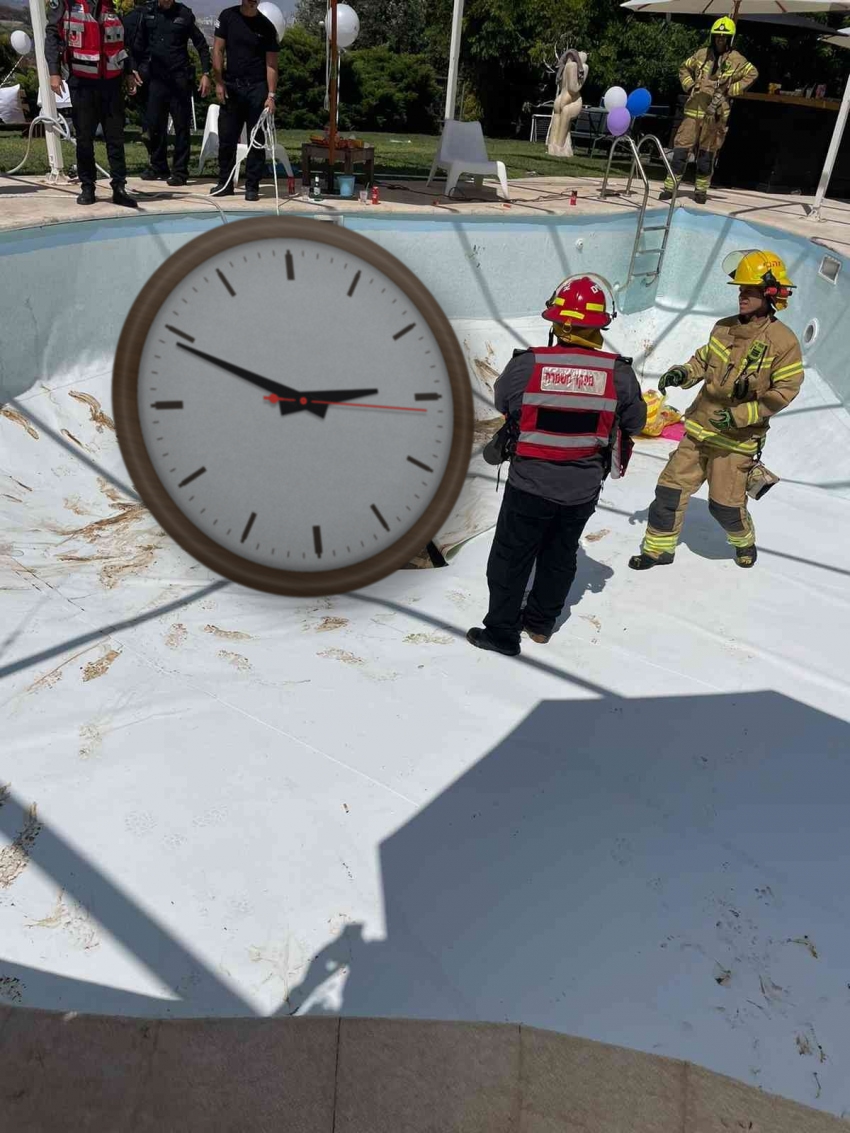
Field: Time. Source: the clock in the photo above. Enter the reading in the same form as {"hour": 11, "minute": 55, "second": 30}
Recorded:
{"hour": 2, "minute": 49, "second": 16}
